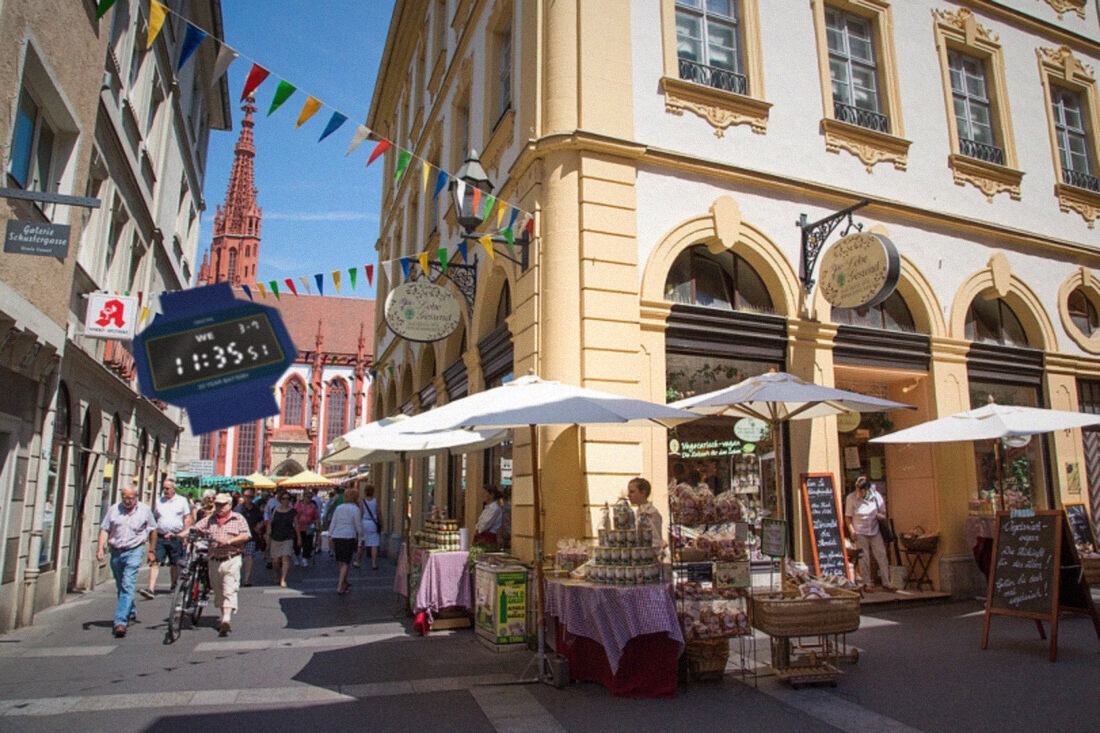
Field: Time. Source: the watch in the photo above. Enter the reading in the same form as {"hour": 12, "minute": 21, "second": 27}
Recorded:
{"hour": 11, "minute": 35, "second": 51}
